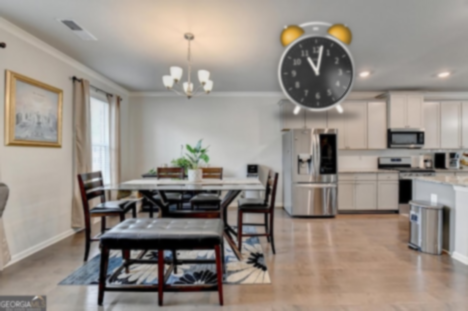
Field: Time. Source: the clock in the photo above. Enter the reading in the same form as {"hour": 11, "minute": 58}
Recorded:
{"hour": 11, "minute": 2}
